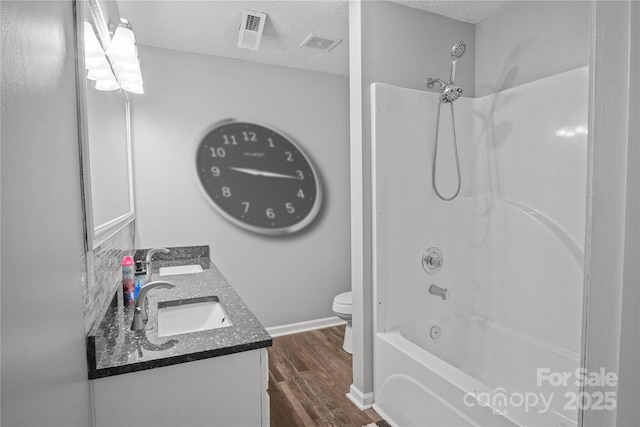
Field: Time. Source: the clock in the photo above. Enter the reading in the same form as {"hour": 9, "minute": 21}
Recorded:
{"hour": 9, "minute": 16}
